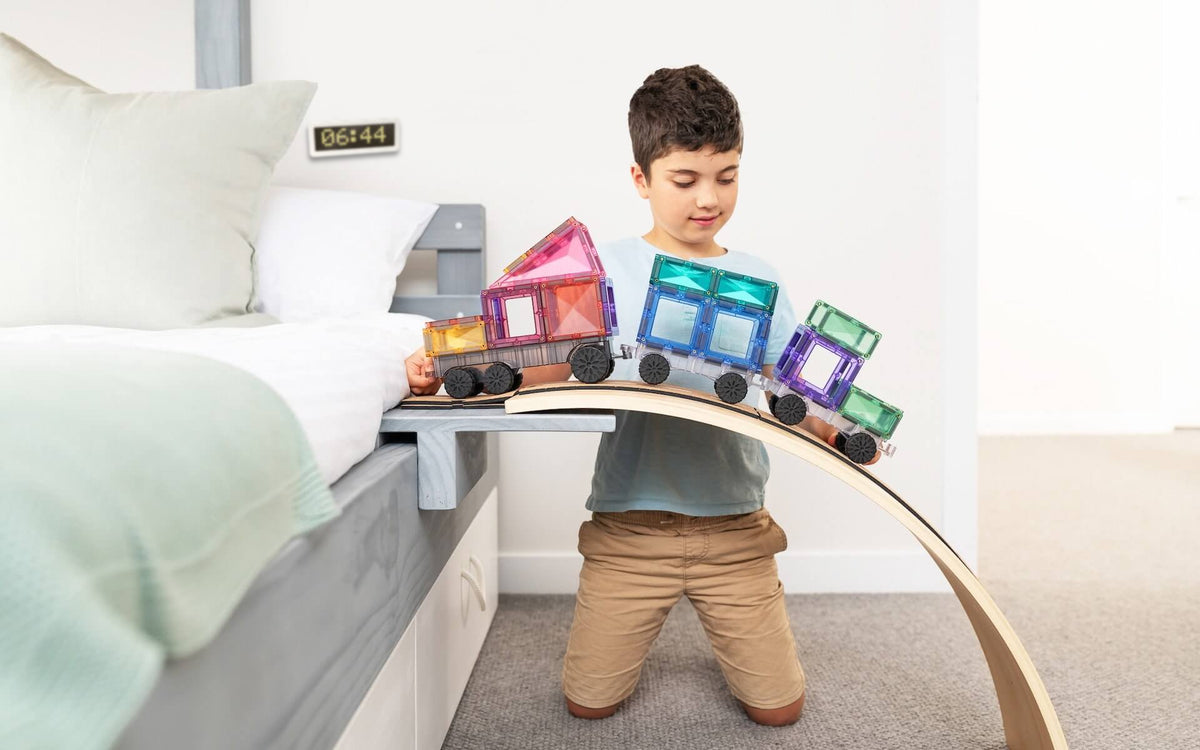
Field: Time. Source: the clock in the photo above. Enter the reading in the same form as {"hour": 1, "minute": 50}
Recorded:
{"hour": 6, "minute": 44}
